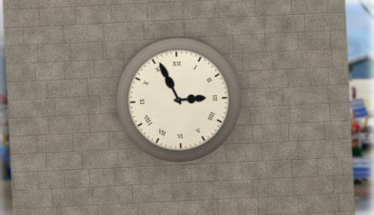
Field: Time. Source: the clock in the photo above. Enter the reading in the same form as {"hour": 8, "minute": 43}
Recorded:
{"hour": 2, "minute": 56}
